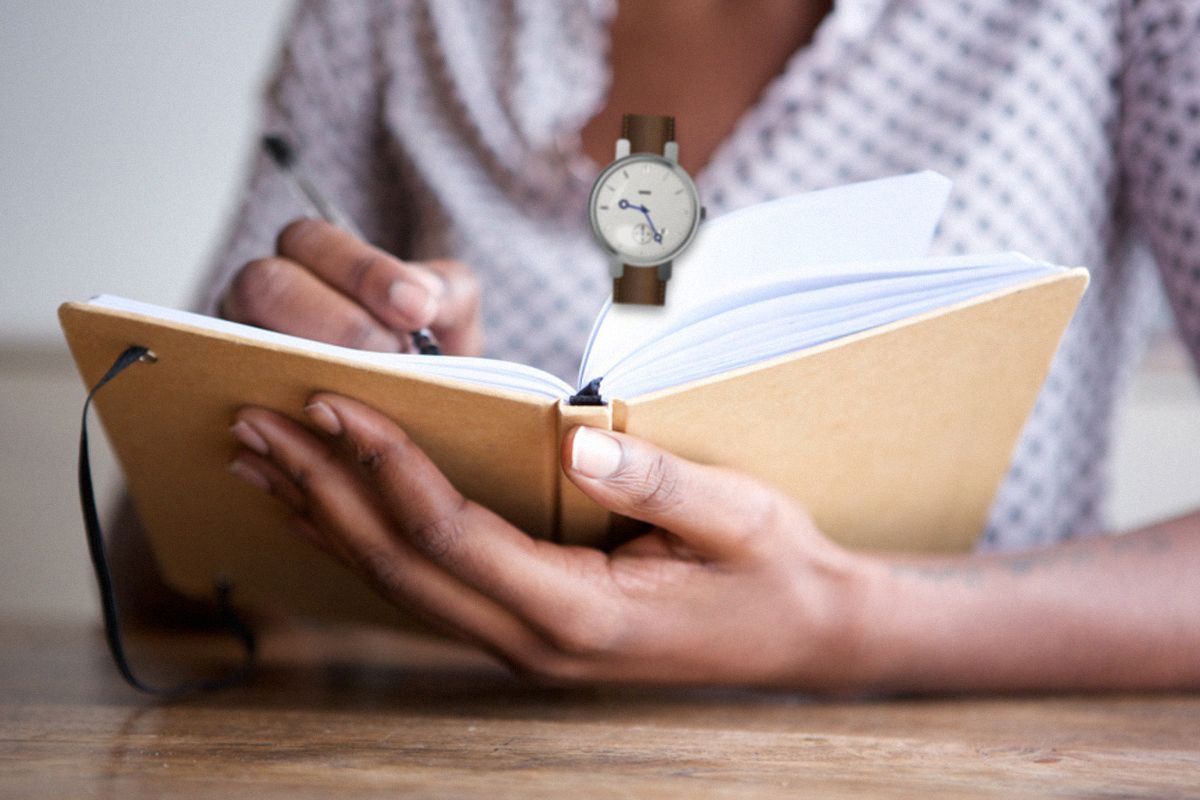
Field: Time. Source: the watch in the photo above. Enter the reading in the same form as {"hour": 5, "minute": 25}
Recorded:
{"hour": 9, "minute": 25}
